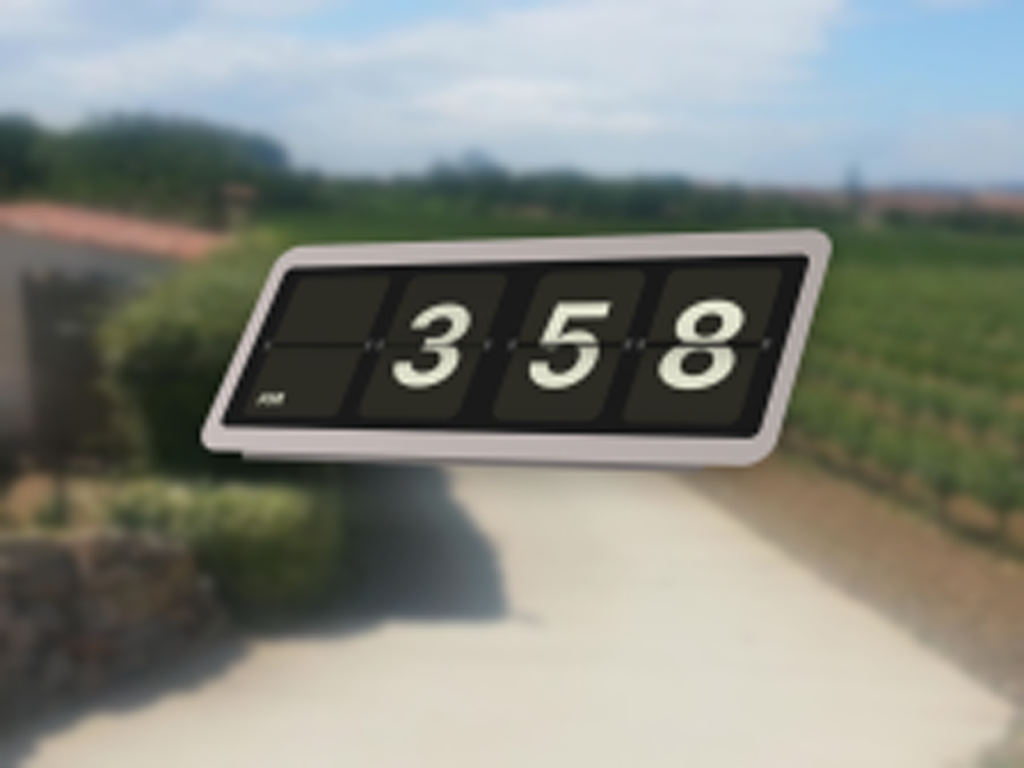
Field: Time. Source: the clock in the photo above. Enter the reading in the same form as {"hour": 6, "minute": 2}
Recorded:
{"hour": 3, "minute": 58}
